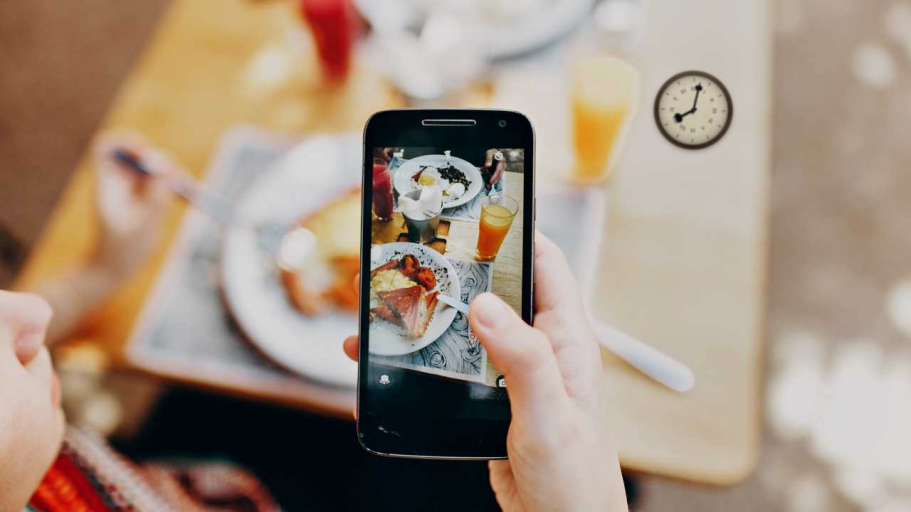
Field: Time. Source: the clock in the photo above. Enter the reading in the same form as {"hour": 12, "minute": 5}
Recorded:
{"hour": 8, "minute": 2}
